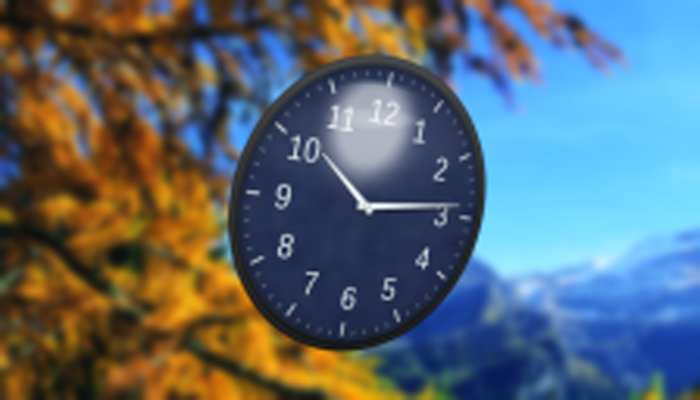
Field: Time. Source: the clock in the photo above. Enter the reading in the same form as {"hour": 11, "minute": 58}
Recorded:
{"hour": 10, "minute": 14}
